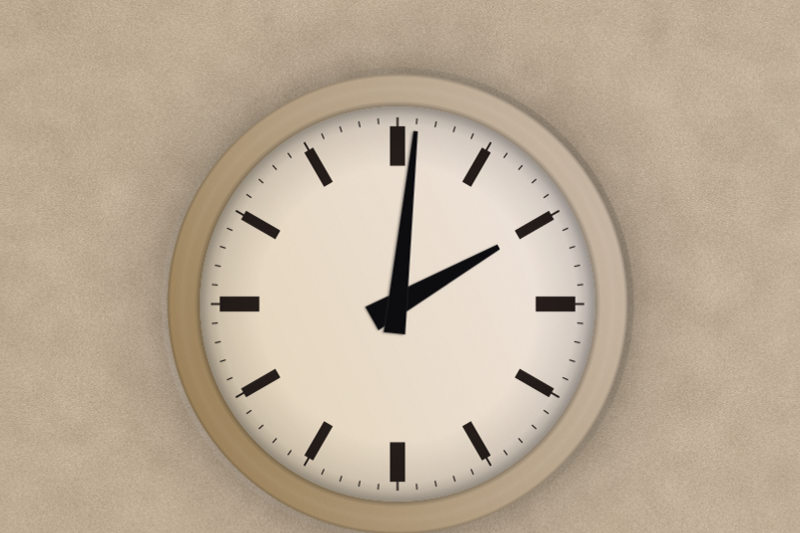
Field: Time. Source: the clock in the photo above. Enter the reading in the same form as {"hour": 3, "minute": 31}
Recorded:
{"hour": 2, "minute": 1}
